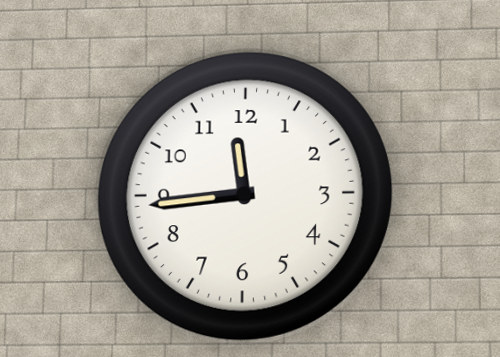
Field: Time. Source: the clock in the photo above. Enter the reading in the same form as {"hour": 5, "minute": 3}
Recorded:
{"hour": 11, "minute": 44}
